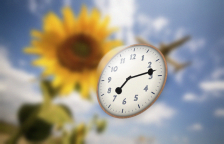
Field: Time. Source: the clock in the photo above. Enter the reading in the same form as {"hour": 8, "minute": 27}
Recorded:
{"hour": 7, "minute": 13}
